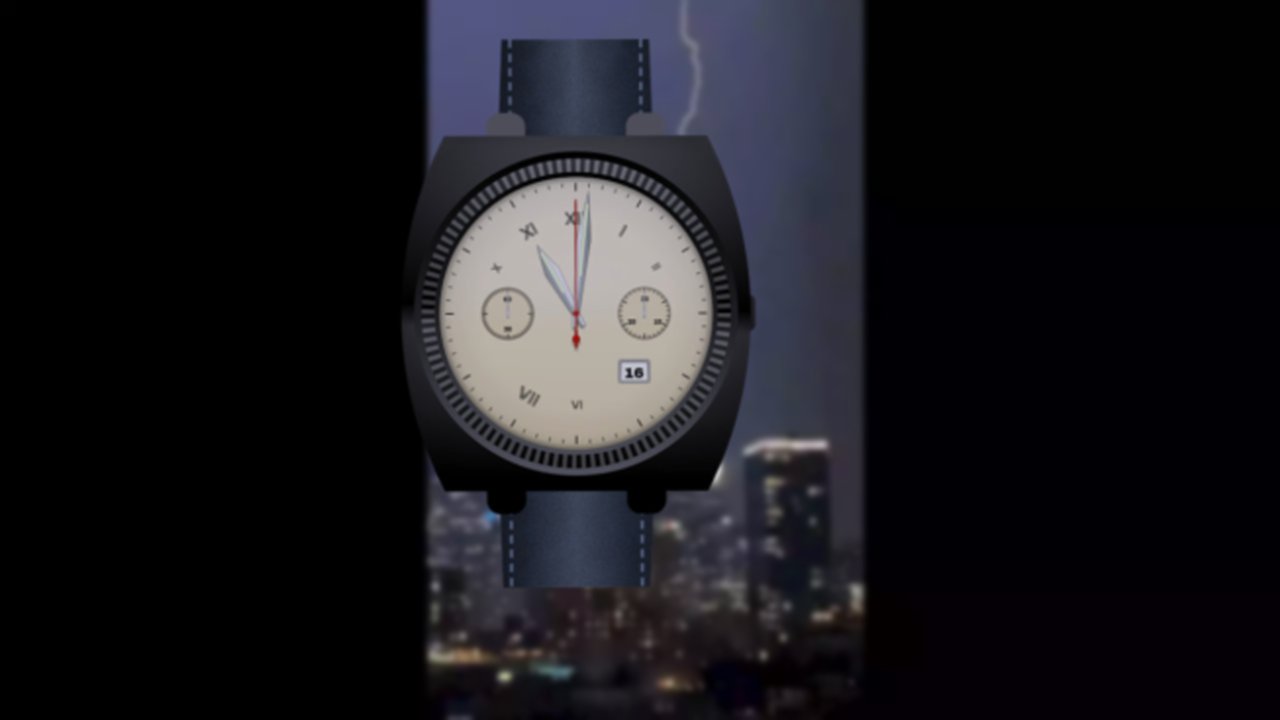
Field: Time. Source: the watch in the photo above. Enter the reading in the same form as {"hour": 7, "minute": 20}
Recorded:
{"hour": 11, "minute": 1}
